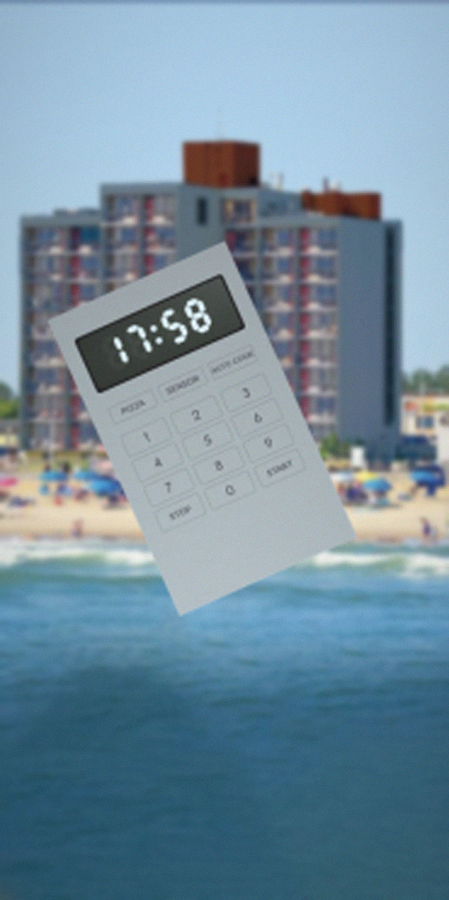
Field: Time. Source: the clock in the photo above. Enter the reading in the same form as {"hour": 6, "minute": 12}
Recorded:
{"hour": 17, "minute": 58}
